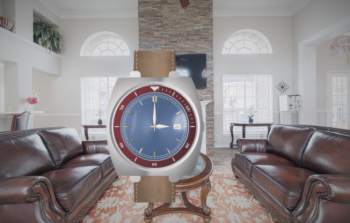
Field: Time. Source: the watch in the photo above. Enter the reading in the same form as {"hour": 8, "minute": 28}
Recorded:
{"hour": 3, "minute": 0}
